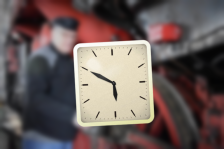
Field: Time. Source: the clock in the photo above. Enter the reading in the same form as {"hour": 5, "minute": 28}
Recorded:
{"hour": 5, "minute": 50}
